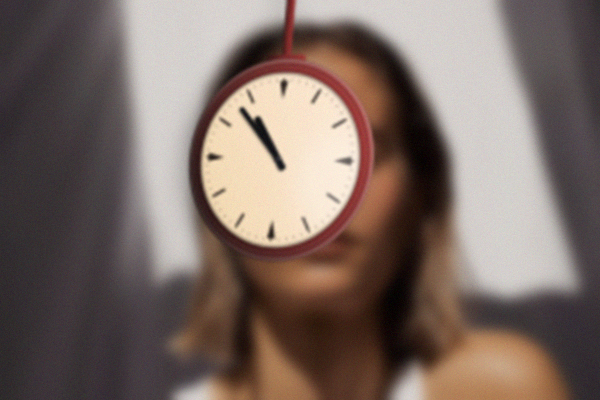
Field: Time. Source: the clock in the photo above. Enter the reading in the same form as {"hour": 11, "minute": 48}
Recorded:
{"hour": 10, "minute": 53}
